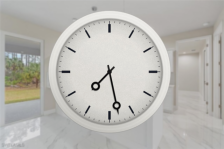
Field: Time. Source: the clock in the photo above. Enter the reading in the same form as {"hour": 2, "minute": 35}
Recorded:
{"hour": 7, "minute": 28}
